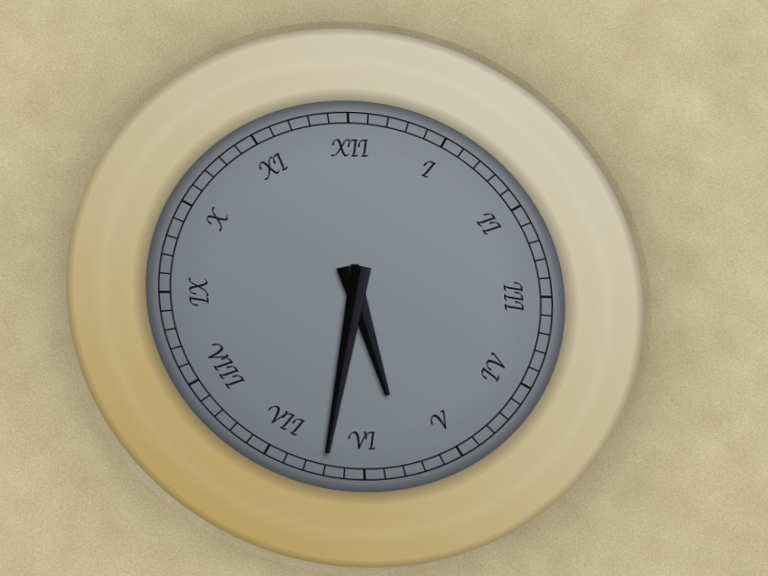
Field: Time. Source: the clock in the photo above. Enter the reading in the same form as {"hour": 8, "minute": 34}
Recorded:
{"hour": 5, "minute": 32}
